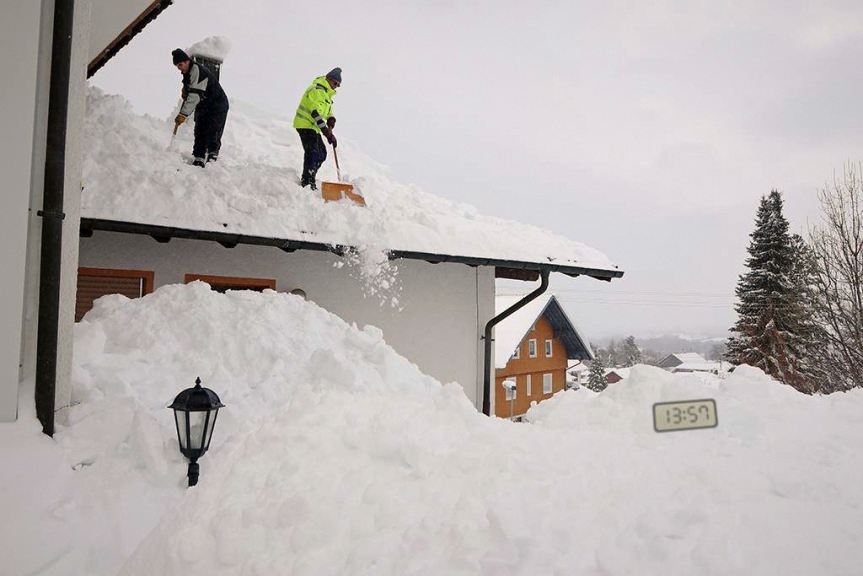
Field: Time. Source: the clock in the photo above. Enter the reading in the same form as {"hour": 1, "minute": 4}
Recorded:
{"hour": 13, "minute": 57}
